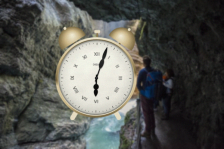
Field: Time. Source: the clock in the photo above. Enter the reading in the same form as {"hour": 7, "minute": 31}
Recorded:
{"hour": 6, "minute": 3}
